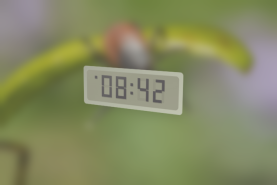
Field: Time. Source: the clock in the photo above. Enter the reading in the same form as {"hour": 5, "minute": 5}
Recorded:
{"hour": 8, "minute": 42}
